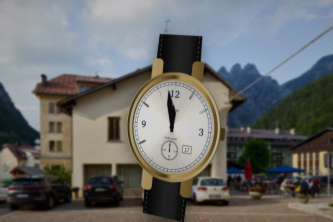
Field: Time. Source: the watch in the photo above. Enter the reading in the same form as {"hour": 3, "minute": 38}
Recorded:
{"hour": 11, "minute": 58}
